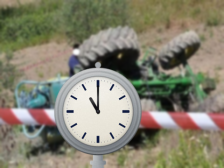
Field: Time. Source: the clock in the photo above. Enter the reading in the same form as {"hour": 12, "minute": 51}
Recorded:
{"hour": 11, "minute": 0}
